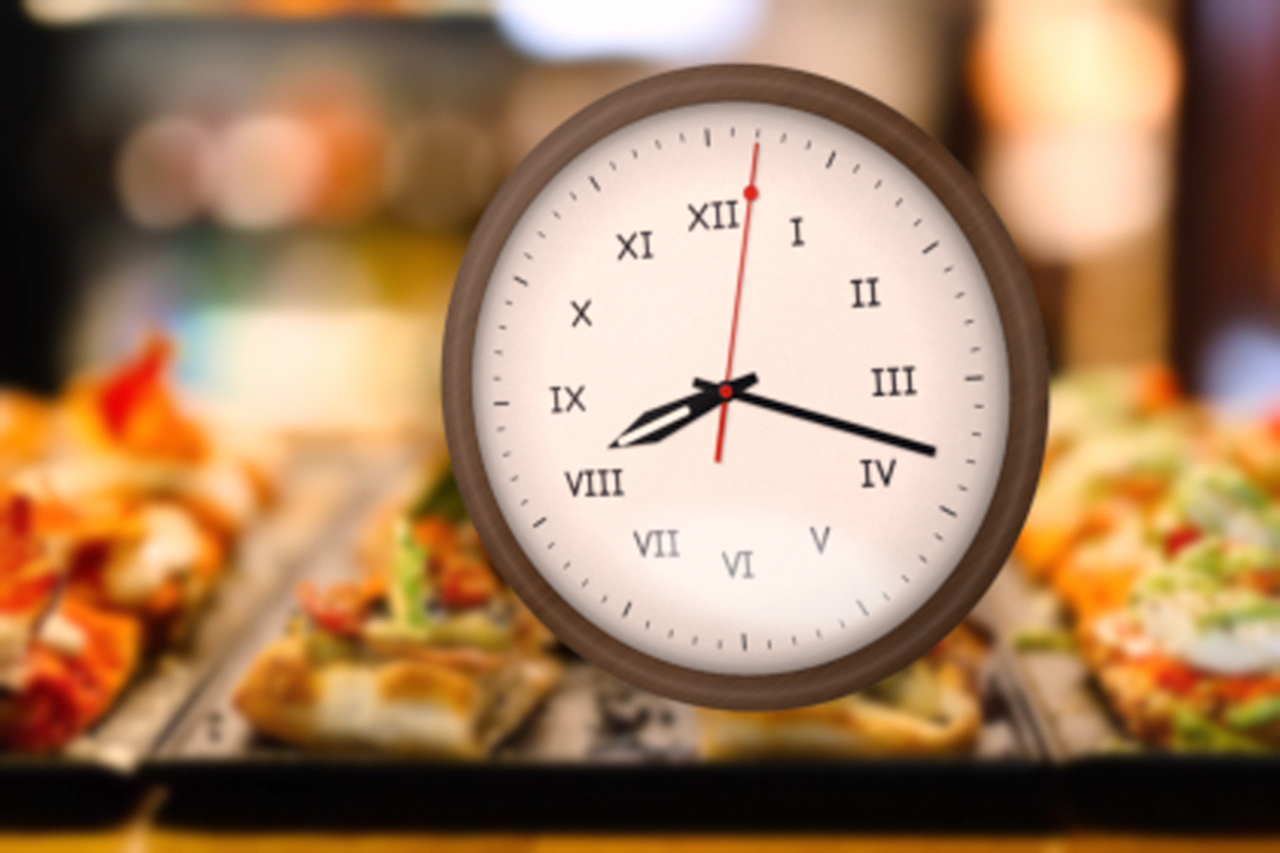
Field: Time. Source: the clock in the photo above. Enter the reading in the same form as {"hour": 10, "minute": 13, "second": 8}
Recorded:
{"hour": 8, "minute": 18, "second": 2}
